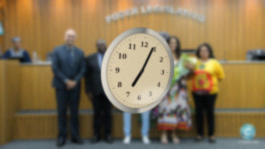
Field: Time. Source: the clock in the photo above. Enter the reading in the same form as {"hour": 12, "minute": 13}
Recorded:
{"hour": 7, "minute": 4}
